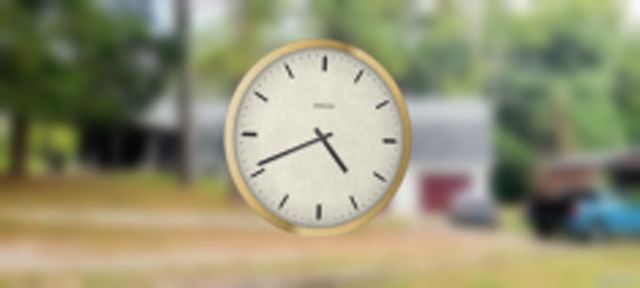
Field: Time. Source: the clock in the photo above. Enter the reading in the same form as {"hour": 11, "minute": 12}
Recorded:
{"hour": 4, "minute": 41}
